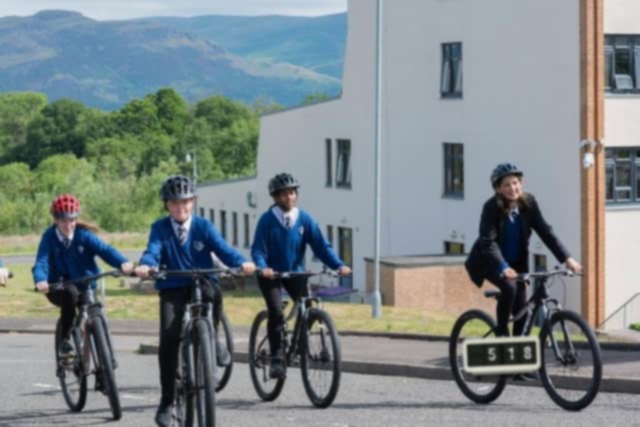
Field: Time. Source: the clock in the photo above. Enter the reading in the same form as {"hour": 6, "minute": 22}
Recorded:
{"hour": 5, "minute": 18}
